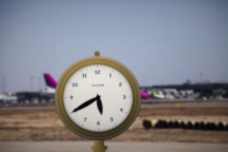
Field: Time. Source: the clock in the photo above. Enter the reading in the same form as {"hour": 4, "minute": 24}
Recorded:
{"hour": 5, "minute": 40}
